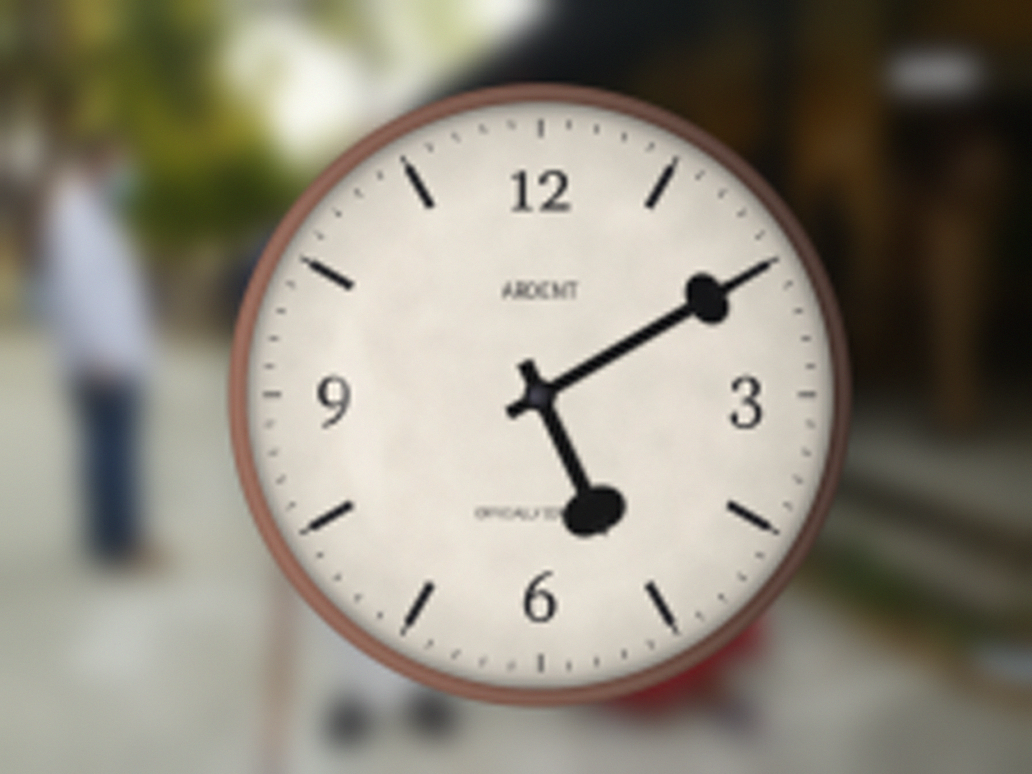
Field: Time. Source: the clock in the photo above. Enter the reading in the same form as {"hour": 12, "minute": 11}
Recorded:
{"hour": 5, "minute": 10}
